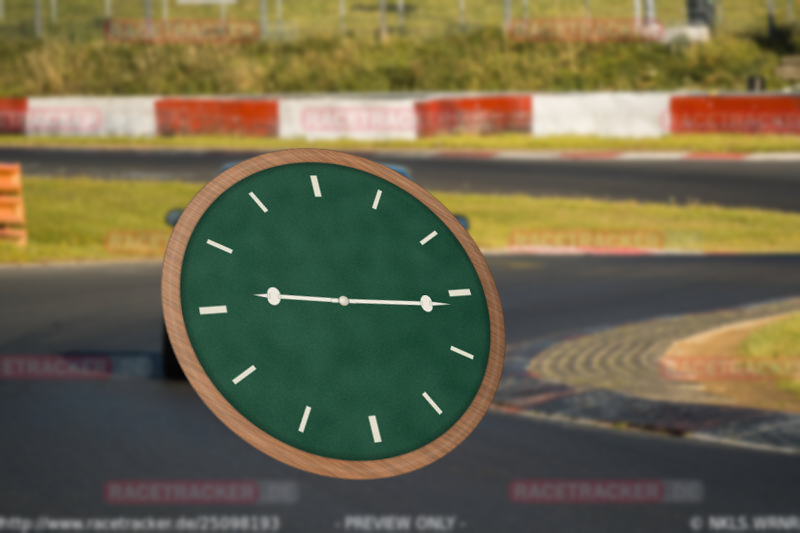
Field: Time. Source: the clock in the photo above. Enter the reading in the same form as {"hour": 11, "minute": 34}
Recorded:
{"hour": 9, "minute": 16}
